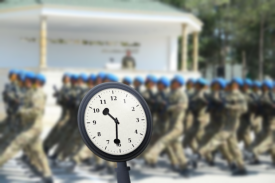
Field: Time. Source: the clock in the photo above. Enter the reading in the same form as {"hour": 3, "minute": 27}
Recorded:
{"hour": 10, "minute": 31}
